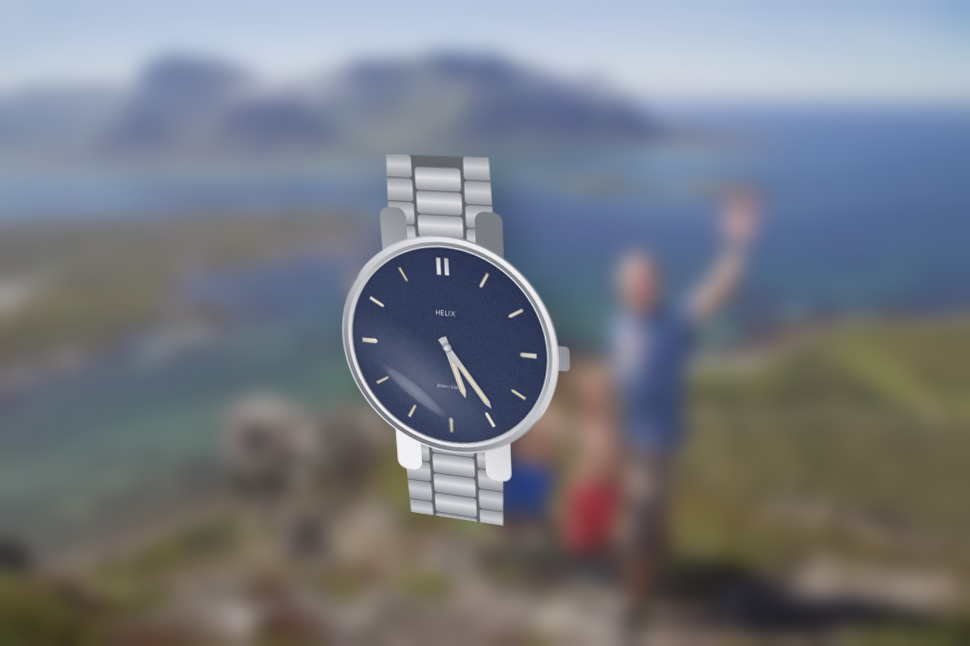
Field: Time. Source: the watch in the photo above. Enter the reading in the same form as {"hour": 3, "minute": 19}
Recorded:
{"hour": 5, "minute": 24}
